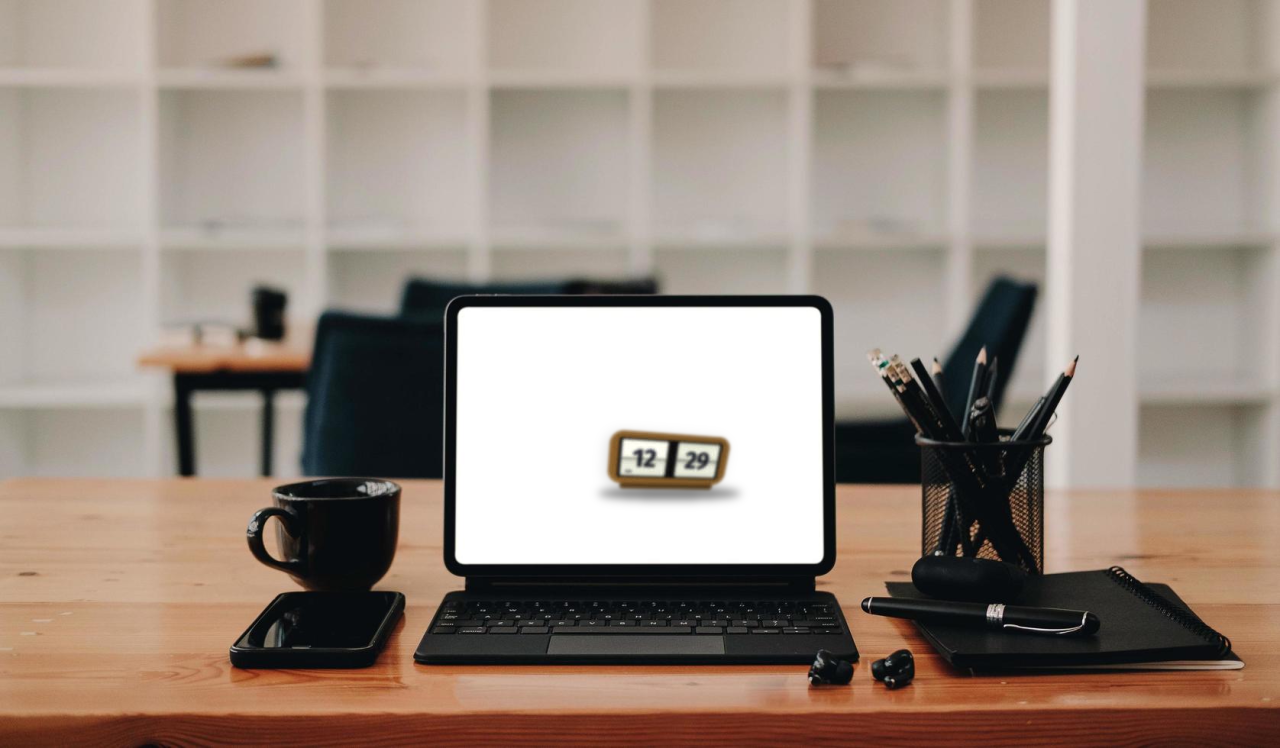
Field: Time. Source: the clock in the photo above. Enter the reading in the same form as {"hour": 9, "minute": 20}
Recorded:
{"hour": 12, "minute": 29}
